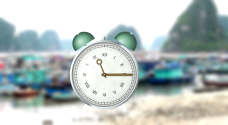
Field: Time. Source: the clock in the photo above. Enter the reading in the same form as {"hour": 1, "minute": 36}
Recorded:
{"hour": 11, "minute": 15}
